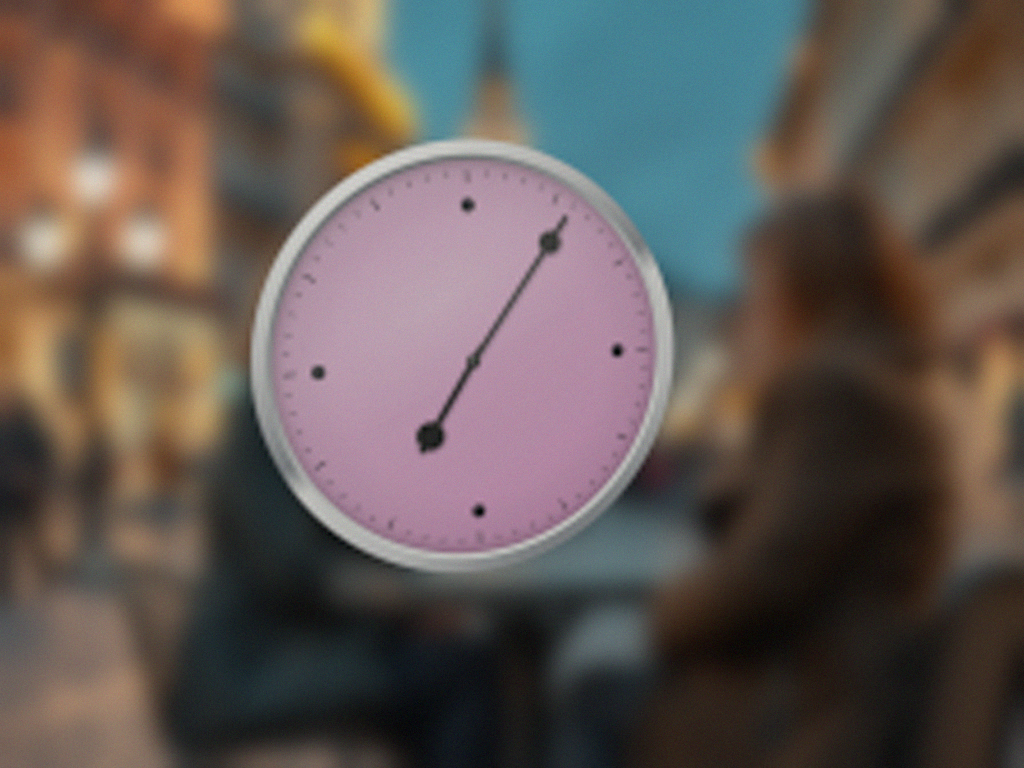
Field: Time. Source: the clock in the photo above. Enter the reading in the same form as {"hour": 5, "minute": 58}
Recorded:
{"hour": 7, "minute": 6}
